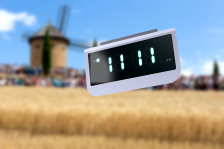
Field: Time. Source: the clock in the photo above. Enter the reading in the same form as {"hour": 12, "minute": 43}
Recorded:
{"hour": 11, "minute": 11}
